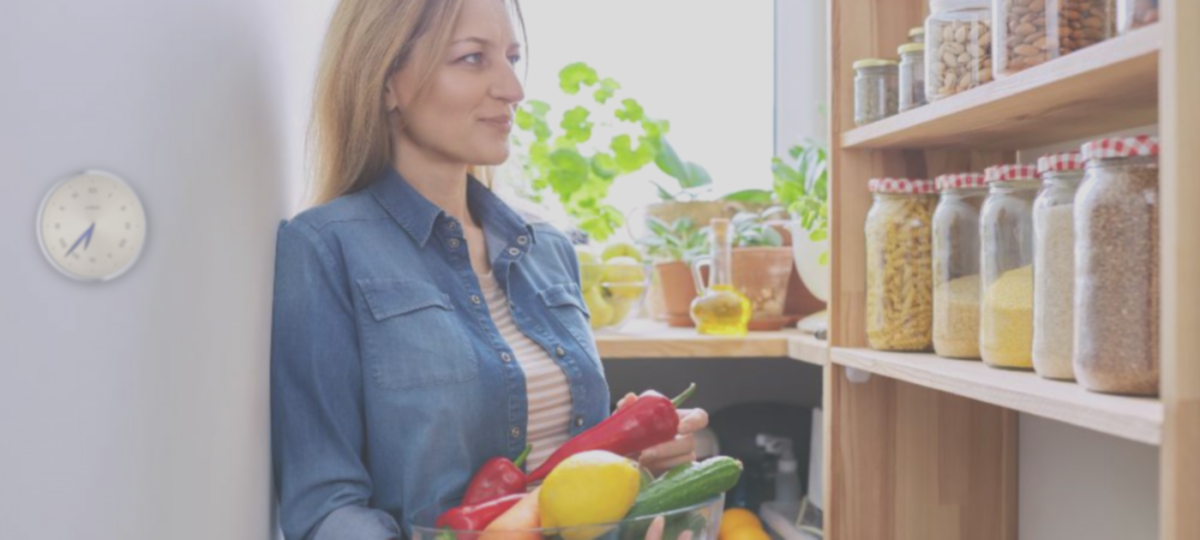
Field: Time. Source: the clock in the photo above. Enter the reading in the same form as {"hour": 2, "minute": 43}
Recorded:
{"hour": 6, "minute": 37}
